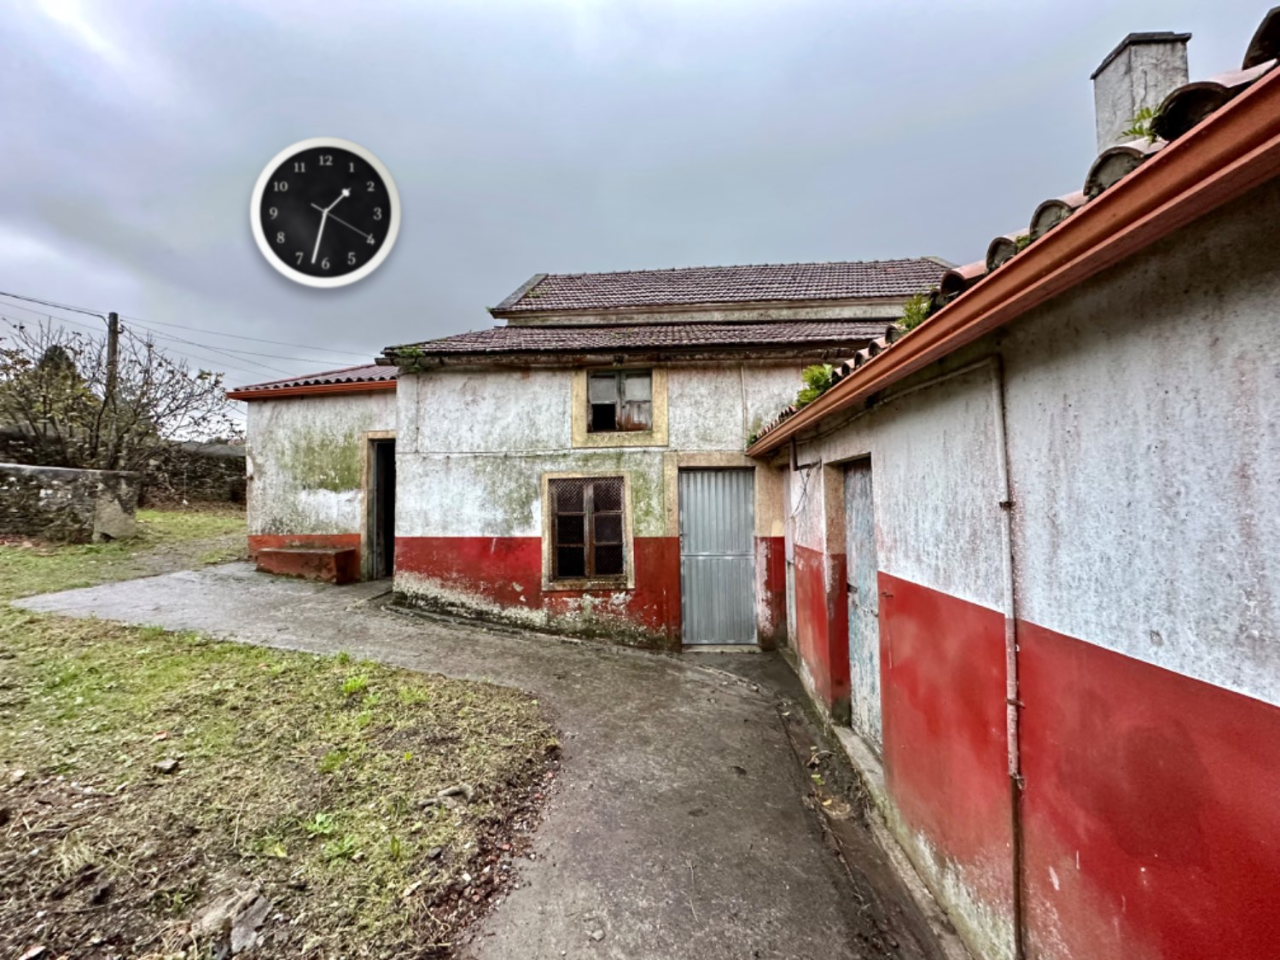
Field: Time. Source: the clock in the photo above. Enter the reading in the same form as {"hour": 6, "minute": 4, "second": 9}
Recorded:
{"hour": 1, "minute": 32, "second": 20}
